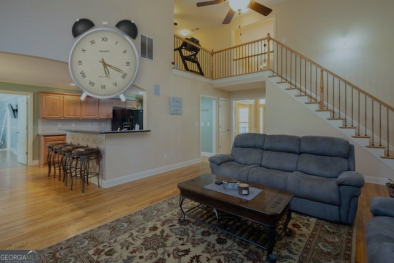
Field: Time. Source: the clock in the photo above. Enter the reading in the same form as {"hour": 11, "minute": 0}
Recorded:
{"hour": 5, "minute": 19}
